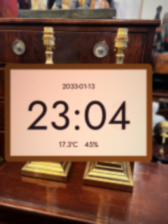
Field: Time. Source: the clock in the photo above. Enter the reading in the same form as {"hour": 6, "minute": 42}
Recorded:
{"hour": 23, "minute": 4}
